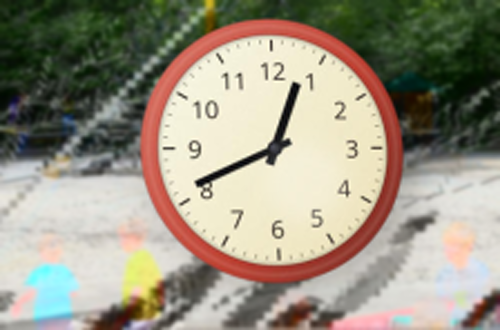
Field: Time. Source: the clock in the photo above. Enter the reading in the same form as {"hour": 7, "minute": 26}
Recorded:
{"hour": 12, "minute": 41}
